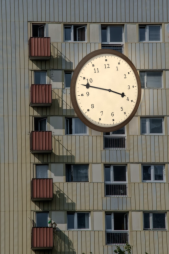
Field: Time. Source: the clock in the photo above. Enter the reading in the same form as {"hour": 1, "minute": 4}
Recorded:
{"hour": 3, "minute": 48}
